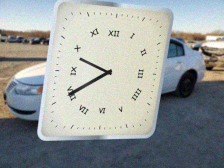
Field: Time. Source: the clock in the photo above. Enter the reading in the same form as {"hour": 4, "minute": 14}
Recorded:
{"hour": 9, "minute": 40}
